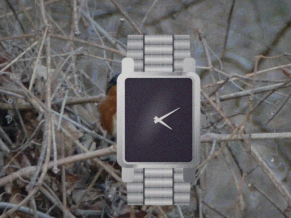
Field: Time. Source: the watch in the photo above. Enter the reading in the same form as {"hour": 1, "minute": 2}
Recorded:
{"hour": 4, "minute": 10}
